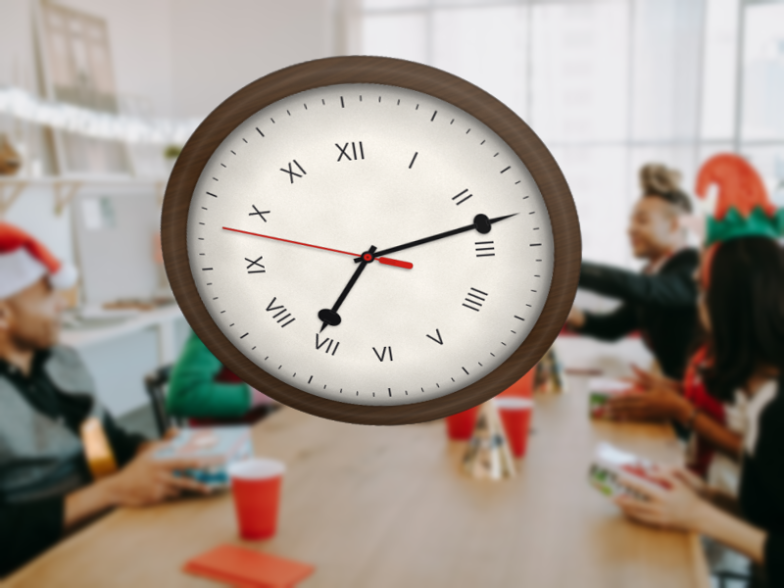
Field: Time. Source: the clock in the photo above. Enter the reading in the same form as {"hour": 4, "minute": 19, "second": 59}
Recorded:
{"hour": 7, "minute": 12, "second": 48}
